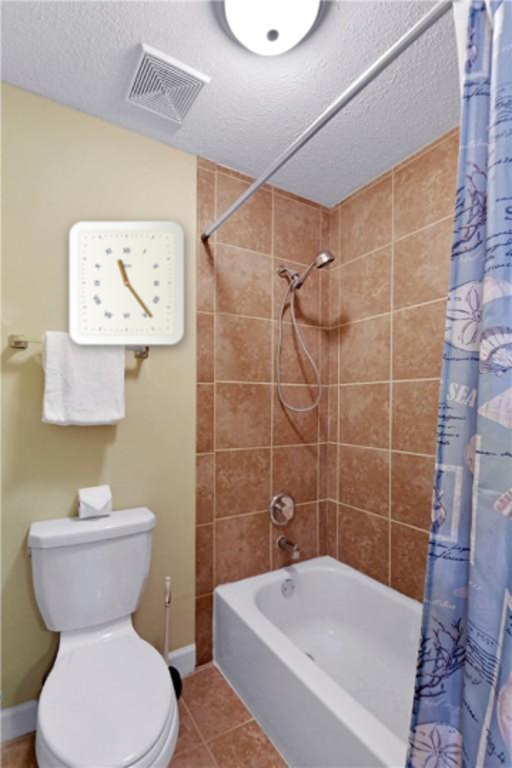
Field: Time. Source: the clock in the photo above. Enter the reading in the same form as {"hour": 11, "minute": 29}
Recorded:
{"hour": 11, "minute": 24}
